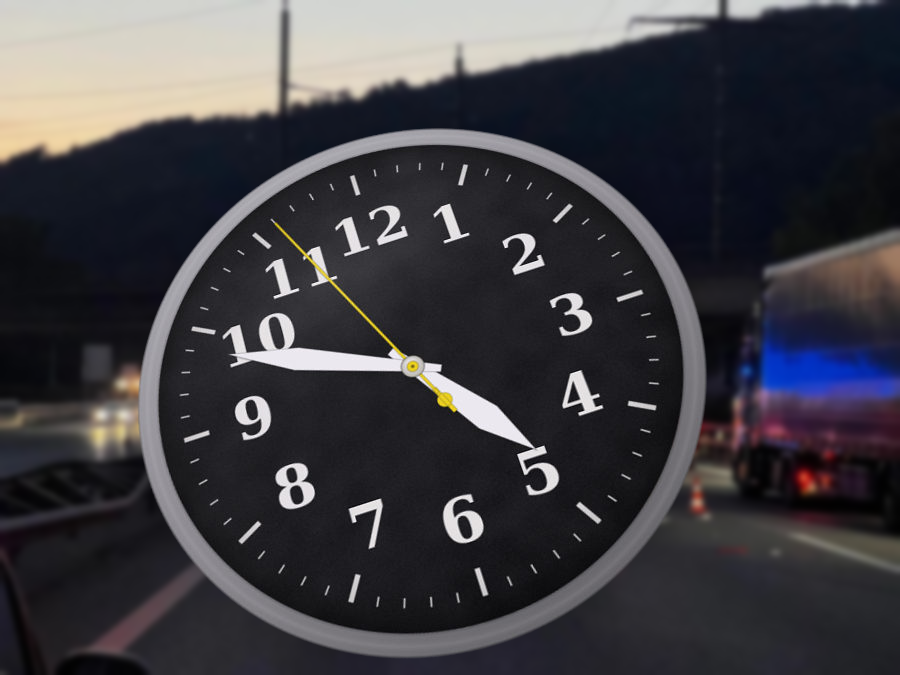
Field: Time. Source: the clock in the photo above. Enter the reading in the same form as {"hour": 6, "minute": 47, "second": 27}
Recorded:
{"hour": 4, "minute": 48, "second": 56}
